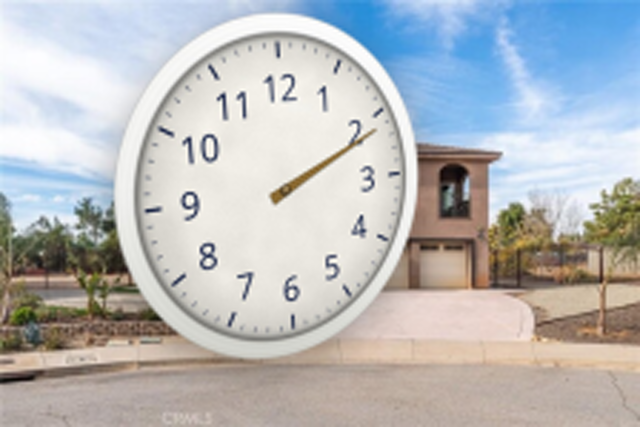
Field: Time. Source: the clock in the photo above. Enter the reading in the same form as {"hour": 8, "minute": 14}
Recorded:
{"hour": 2, "minute": 11}
